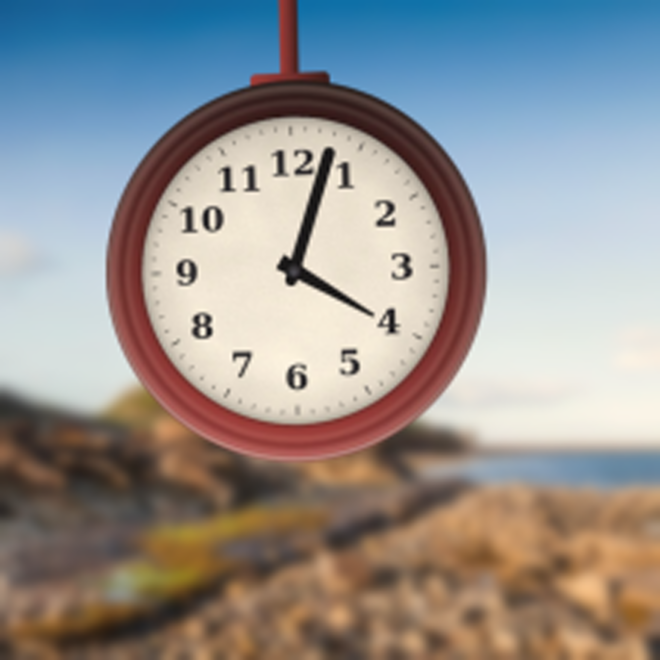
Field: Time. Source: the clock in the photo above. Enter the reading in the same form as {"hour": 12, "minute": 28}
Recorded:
{"hour": 4, "minute": 3}
